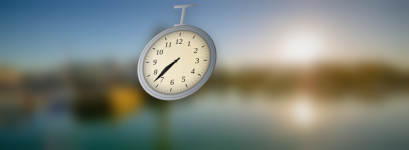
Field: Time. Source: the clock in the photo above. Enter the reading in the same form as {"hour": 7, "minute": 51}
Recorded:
{"hour": 7, "minute": 37}
